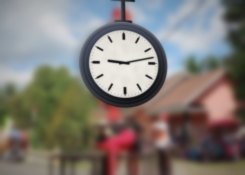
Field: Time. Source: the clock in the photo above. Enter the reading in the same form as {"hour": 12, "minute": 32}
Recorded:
{"hour": 9, "minute": 13}
